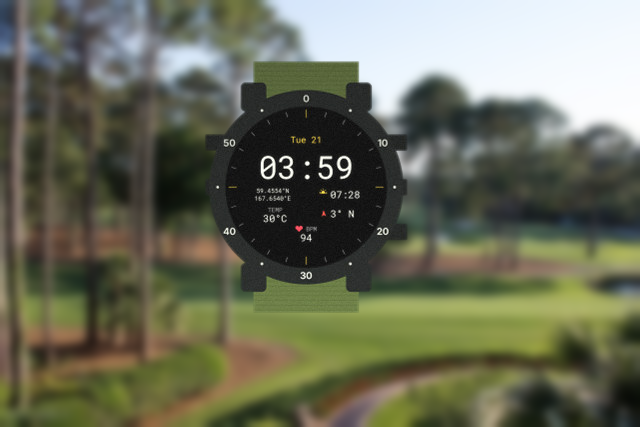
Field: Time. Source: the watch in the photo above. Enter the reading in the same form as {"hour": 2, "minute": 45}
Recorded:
{"hour": 3, "minute": 59}
